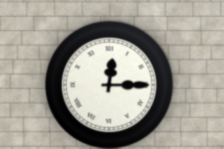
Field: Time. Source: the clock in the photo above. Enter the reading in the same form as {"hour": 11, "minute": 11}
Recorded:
{"hour": 12, "minute": 15}
